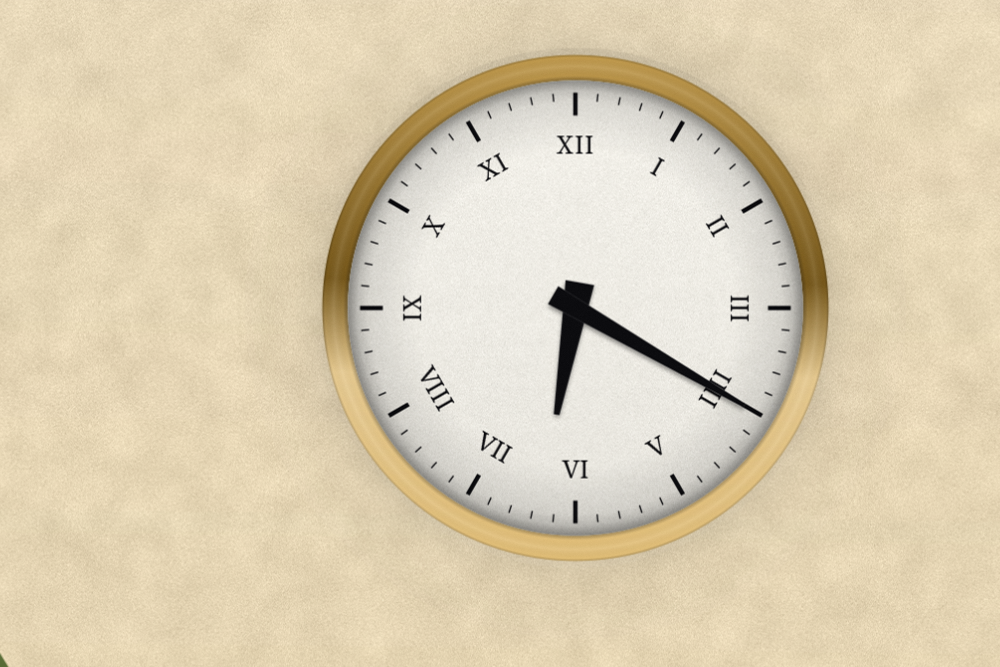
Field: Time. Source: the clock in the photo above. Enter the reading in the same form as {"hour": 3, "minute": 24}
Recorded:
{"hour": 6, "minute": 20}
